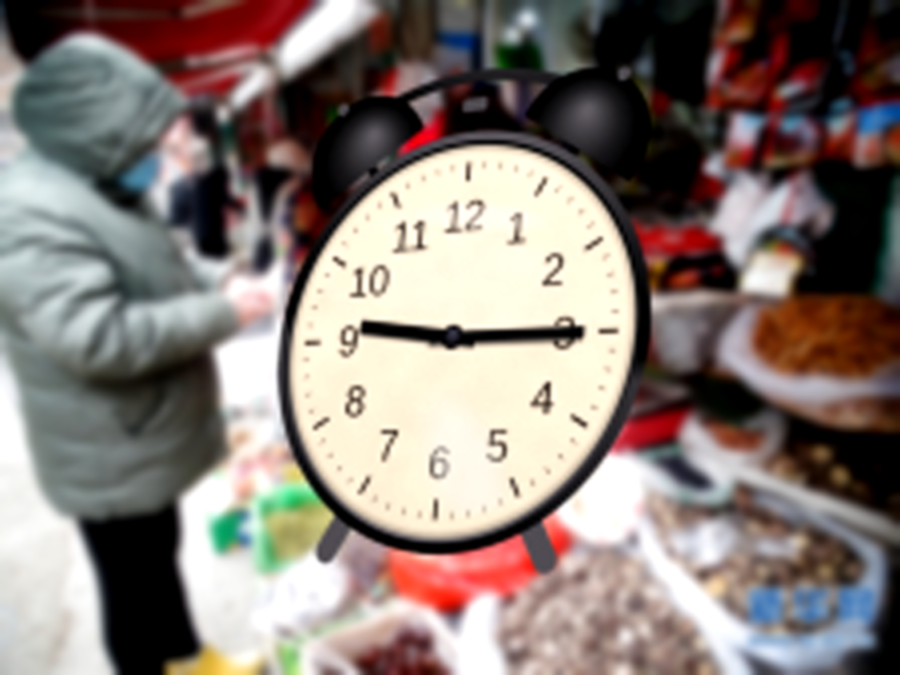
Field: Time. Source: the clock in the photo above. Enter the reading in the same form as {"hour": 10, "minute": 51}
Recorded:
{"hour": 9, "minute": 15}
